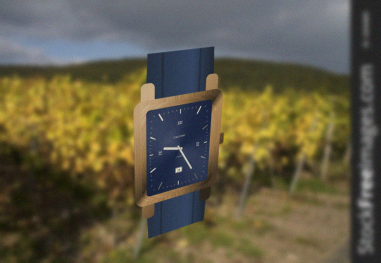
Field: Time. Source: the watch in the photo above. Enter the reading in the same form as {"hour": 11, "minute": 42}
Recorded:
{"hour": 9, "minute": 25}
